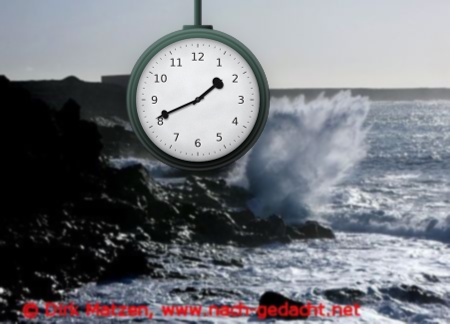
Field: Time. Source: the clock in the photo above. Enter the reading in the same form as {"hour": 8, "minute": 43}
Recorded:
{"hour": 1, "minute": 41}
